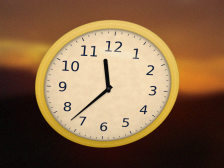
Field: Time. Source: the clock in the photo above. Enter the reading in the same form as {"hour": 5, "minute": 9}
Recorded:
{"hour": 11, "minute": 37}
